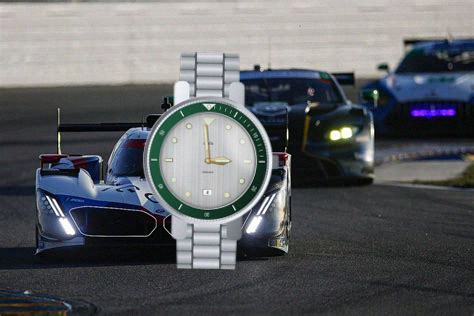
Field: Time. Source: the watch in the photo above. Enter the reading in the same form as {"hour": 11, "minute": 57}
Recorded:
{"hour": 2, "minute": 59}
